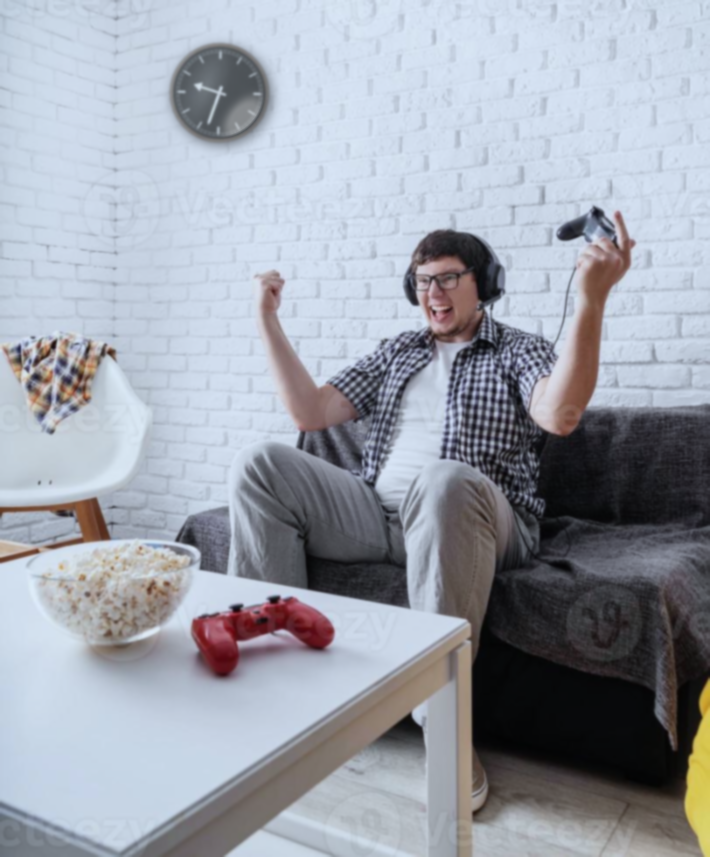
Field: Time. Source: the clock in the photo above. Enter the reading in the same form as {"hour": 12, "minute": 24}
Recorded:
{"hour": 9, "minute": 33}
